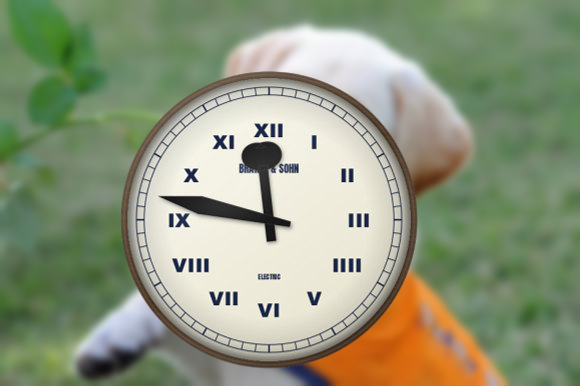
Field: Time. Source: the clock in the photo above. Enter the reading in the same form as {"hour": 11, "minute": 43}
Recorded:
{"hour": 11, "minute": 47}
